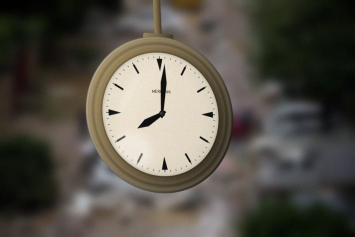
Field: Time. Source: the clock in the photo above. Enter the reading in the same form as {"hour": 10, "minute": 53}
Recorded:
{"hour": 8, "minute": 1}
